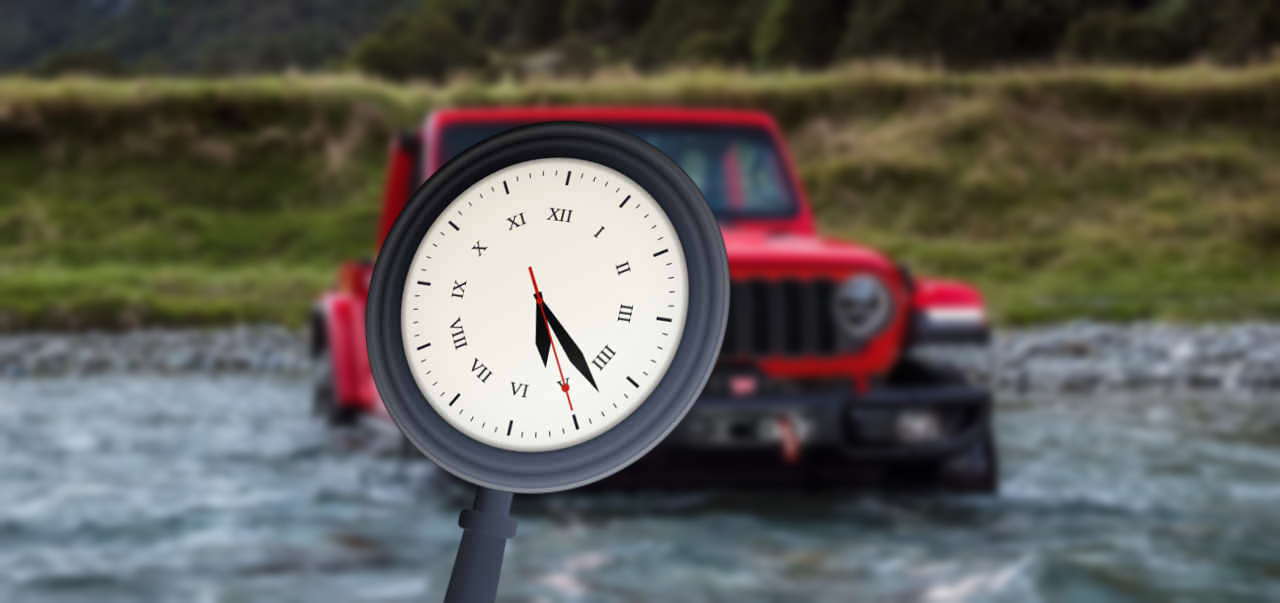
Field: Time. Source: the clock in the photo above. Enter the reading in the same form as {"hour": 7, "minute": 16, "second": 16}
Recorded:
{"hour": 5, "minute": 22, "second": 25}
